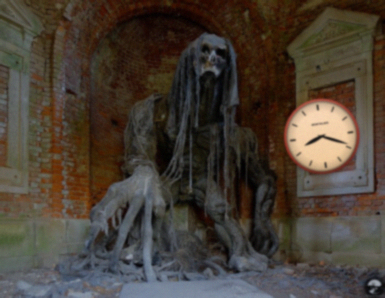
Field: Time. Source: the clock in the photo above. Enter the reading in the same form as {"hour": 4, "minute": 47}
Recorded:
{"hour": 8, "minute": 19}
